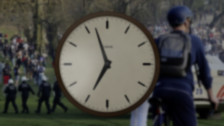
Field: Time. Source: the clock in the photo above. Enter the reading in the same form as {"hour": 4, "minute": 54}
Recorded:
{"hour": 6, "minute": 57}
